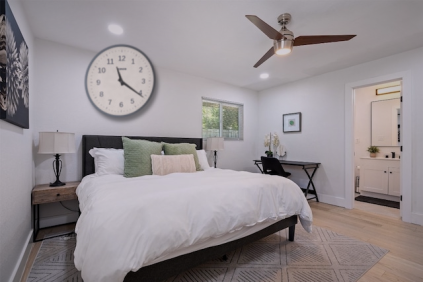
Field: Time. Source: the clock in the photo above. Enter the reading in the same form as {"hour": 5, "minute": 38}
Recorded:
{"hour": 11, "minute": 21}
